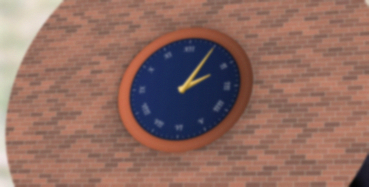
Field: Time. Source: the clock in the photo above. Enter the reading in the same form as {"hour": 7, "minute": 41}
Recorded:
{"hour": 2, "minute": 5}
